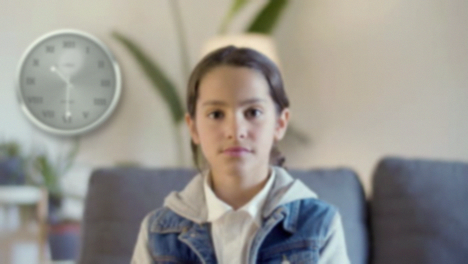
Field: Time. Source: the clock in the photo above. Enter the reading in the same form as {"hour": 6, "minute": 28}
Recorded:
{"hour": 10, "minute": 30}
